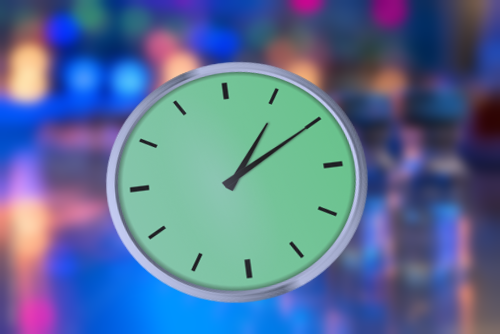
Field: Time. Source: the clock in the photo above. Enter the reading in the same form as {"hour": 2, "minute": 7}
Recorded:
{"hour": 1, "minute": 10}
